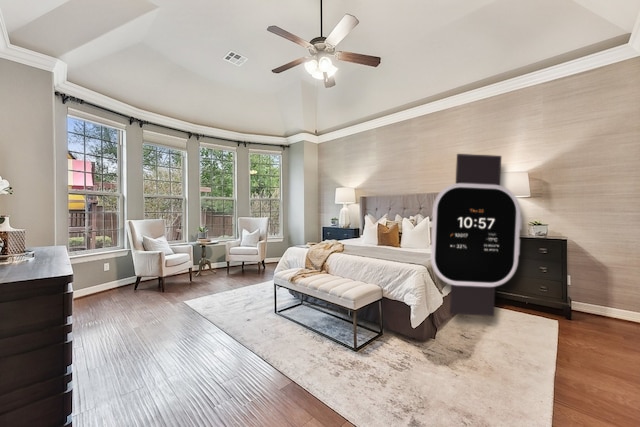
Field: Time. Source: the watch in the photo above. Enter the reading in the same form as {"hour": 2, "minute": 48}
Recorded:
{"hour": 10, "minute": 57}
